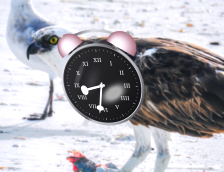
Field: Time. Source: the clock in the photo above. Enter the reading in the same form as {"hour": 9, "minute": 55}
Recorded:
{"hour": 8, "minute": 32}
